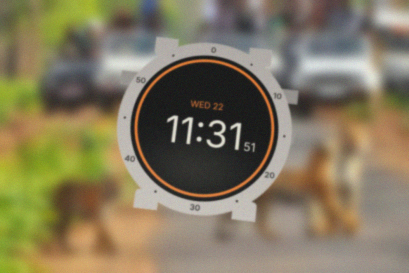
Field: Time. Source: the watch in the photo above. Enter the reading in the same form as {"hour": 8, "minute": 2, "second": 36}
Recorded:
{"hour": 11, "minute": 31, "second": 51}
